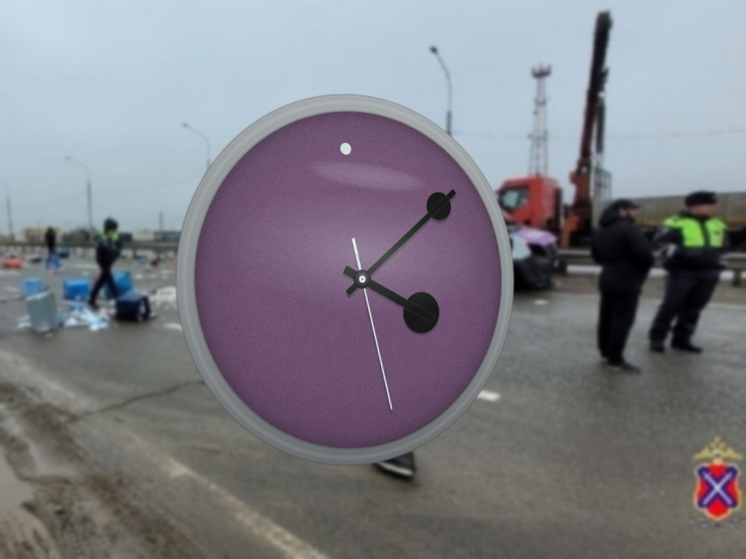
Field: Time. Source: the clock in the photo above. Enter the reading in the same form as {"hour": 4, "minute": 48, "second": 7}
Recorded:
{"hour": 4, "minute": 9, "second": 29}
